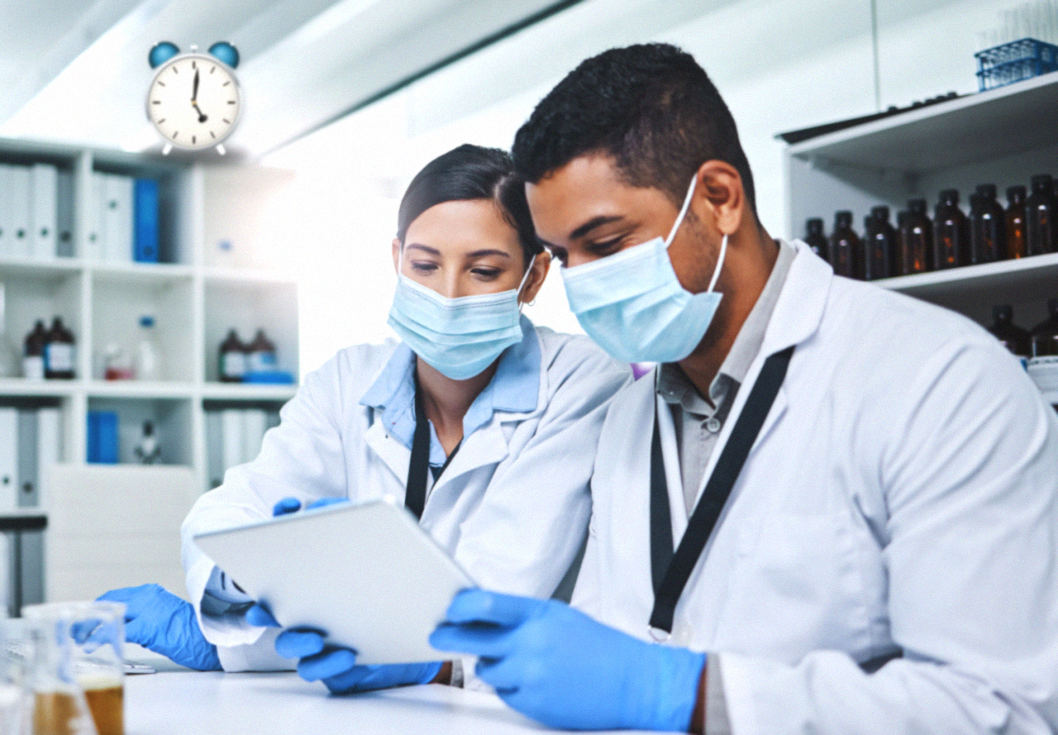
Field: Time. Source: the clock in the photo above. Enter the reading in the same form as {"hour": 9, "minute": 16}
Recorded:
{"hour": 5, "minute": 1}
